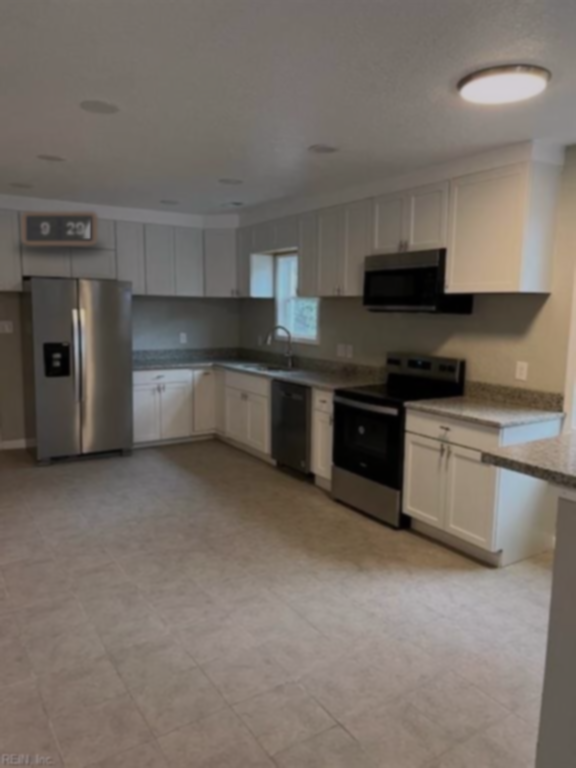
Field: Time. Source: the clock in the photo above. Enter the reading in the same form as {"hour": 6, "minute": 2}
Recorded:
{"hour": 9, "minute": 29}
